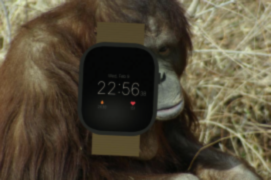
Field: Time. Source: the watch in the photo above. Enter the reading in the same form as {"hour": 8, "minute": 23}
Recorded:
{"hour": 22, "minute": 56}
